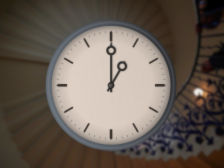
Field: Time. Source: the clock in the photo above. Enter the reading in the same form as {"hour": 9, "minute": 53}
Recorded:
{"hour": 1, "minute": 0}
